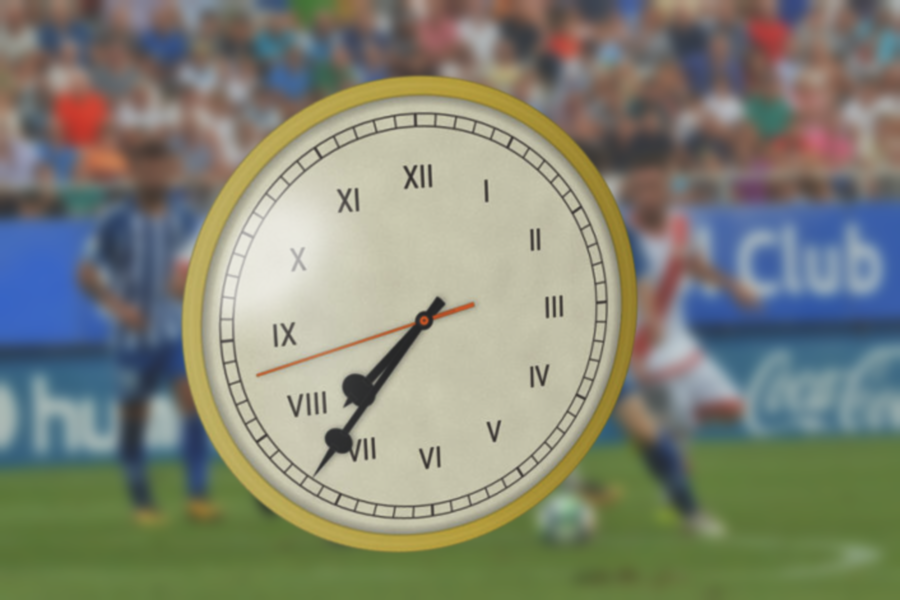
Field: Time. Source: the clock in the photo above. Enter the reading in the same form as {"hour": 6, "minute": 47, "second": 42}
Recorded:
{"hour": 7, "minute": 36, "second": 43}
